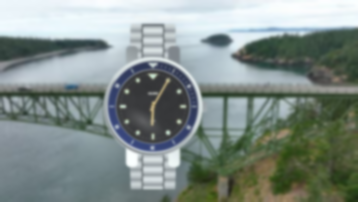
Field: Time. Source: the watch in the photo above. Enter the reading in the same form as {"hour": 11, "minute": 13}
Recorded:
{"hour": 6, "minute": 5}
